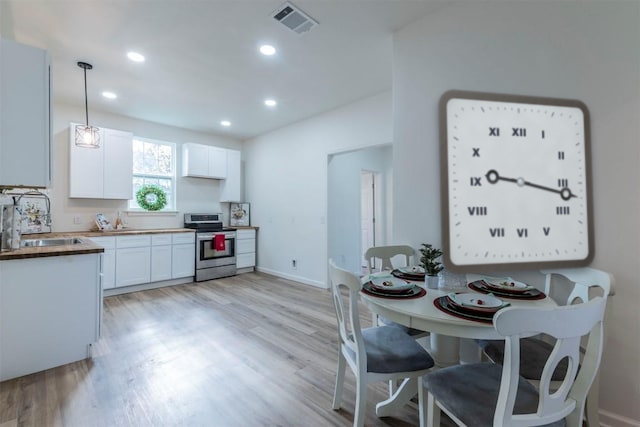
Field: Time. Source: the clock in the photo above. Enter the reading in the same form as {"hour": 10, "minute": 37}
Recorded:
{"hour": 9, "minute": 17}
